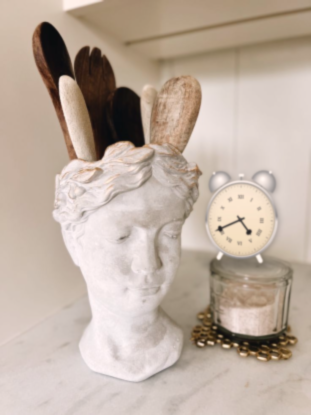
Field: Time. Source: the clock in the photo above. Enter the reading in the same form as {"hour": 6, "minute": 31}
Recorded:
{"hour": 4, "minute": 41}
